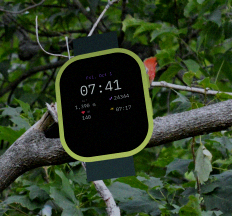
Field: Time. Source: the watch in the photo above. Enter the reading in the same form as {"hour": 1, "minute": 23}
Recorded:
{"hour": 7, "minute": 41}
